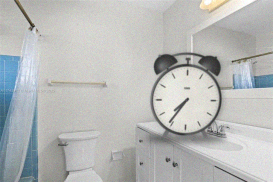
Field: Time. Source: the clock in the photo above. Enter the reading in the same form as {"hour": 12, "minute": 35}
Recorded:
{"hour": 7, "minute": 36}
